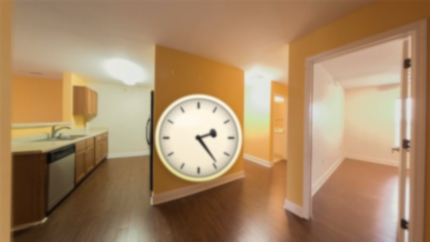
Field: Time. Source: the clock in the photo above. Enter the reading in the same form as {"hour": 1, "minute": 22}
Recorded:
{"hour": 2, "minute": 24}
